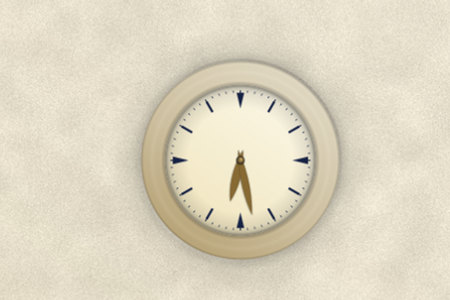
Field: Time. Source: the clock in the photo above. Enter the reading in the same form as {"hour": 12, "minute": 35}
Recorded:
{"hour": 6, "minute": 28}
